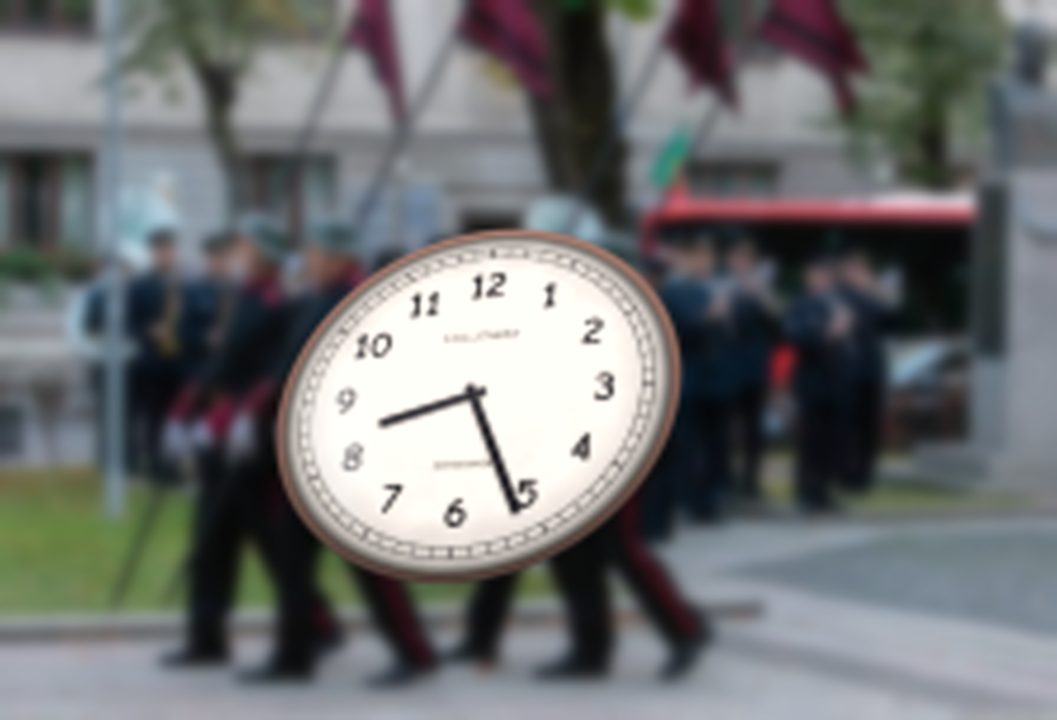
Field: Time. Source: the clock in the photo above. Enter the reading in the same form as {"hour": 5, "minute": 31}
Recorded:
{"hour": 8, "minute": 26}
